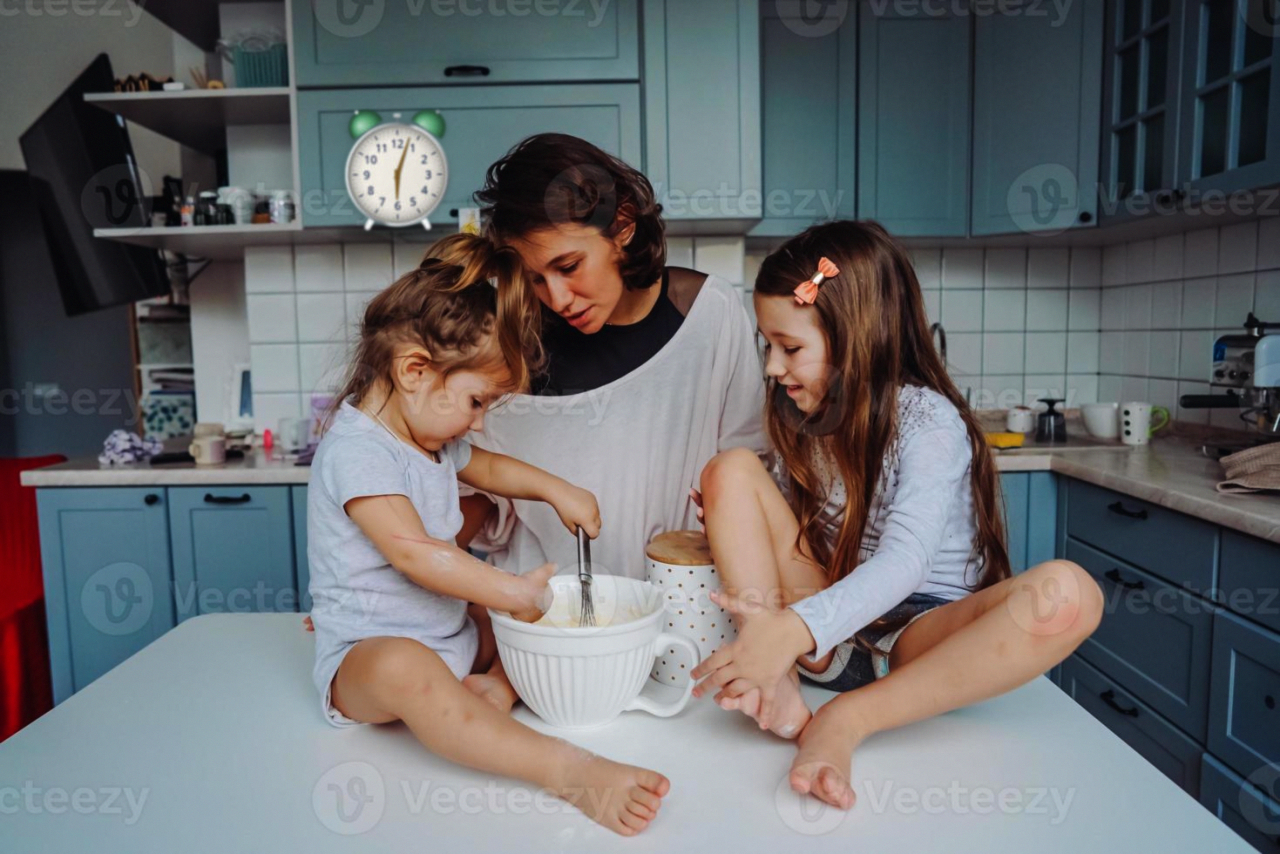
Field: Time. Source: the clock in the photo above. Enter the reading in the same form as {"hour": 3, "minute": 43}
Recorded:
{"hour": 6, "minute": 3}
